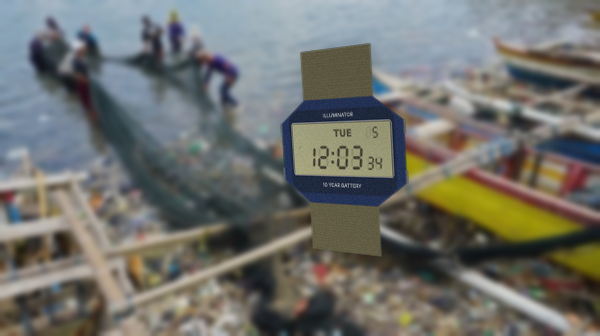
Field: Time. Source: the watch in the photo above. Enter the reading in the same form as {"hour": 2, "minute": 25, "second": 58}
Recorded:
{"hour": 12, "minute": 3, "second": 34}
